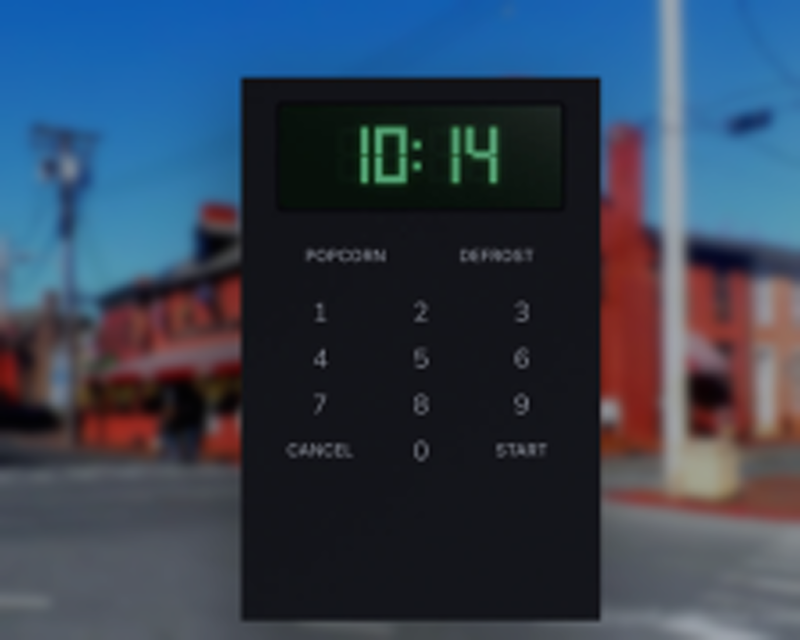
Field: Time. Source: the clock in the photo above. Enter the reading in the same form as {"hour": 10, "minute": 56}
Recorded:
{"hour": 10, "minute": 14}
